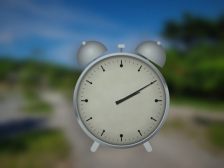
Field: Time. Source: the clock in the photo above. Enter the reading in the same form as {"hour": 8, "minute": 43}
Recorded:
{"hour": 2, "minute": 10}
